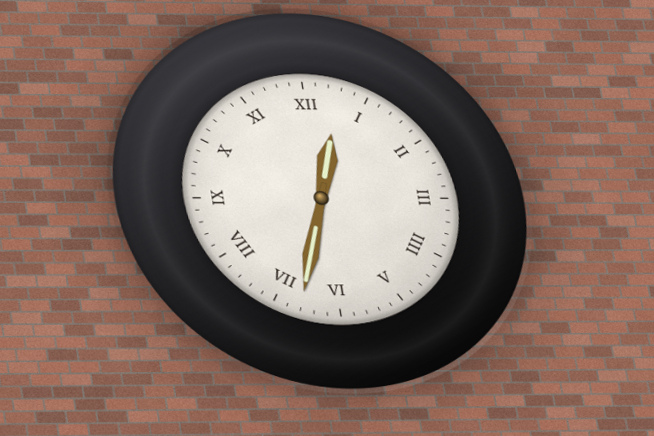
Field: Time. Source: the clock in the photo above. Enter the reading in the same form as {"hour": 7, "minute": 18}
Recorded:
{"hour": 12, "minute": 33}
